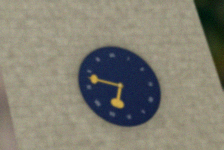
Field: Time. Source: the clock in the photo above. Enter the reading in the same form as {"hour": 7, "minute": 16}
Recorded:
{"hour": 6, "minute": 48}
